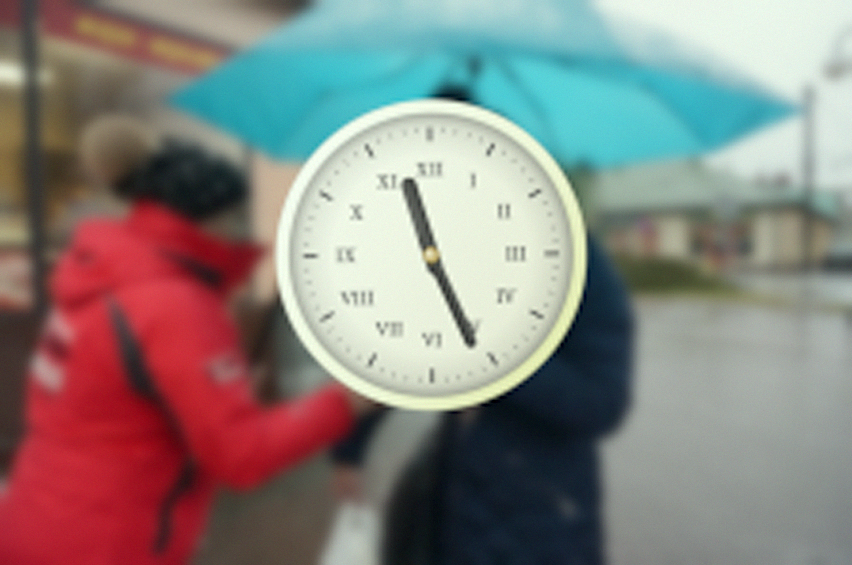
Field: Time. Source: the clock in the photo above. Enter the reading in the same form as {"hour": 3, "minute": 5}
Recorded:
{"hour": 11, "minute": 26}
